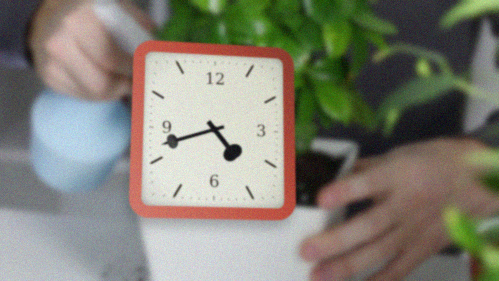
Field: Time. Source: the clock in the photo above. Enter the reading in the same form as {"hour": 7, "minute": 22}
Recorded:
{"hour": 4, "minute": 42}
